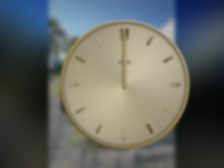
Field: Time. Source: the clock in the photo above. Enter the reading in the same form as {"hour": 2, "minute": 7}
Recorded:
{"hour": 12, "minute": 0}
